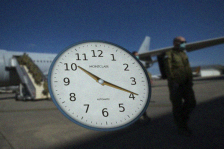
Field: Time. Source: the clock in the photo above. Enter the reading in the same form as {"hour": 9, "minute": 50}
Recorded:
{"hour": 10, "minute": 19}
